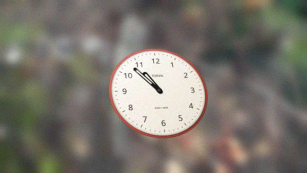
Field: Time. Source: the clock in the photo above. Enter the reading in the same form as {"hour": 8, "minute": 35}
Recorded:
{"hour": 10, "minute": 53}
